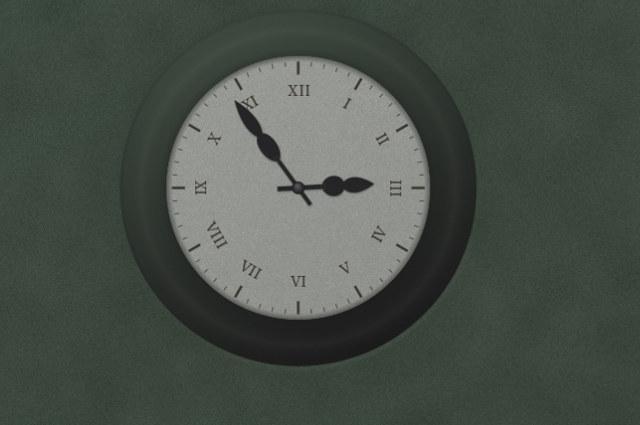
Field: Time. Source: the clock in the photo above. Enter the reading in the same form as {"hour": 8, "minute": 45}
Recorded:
{"hour": 2, "minute": 54}
